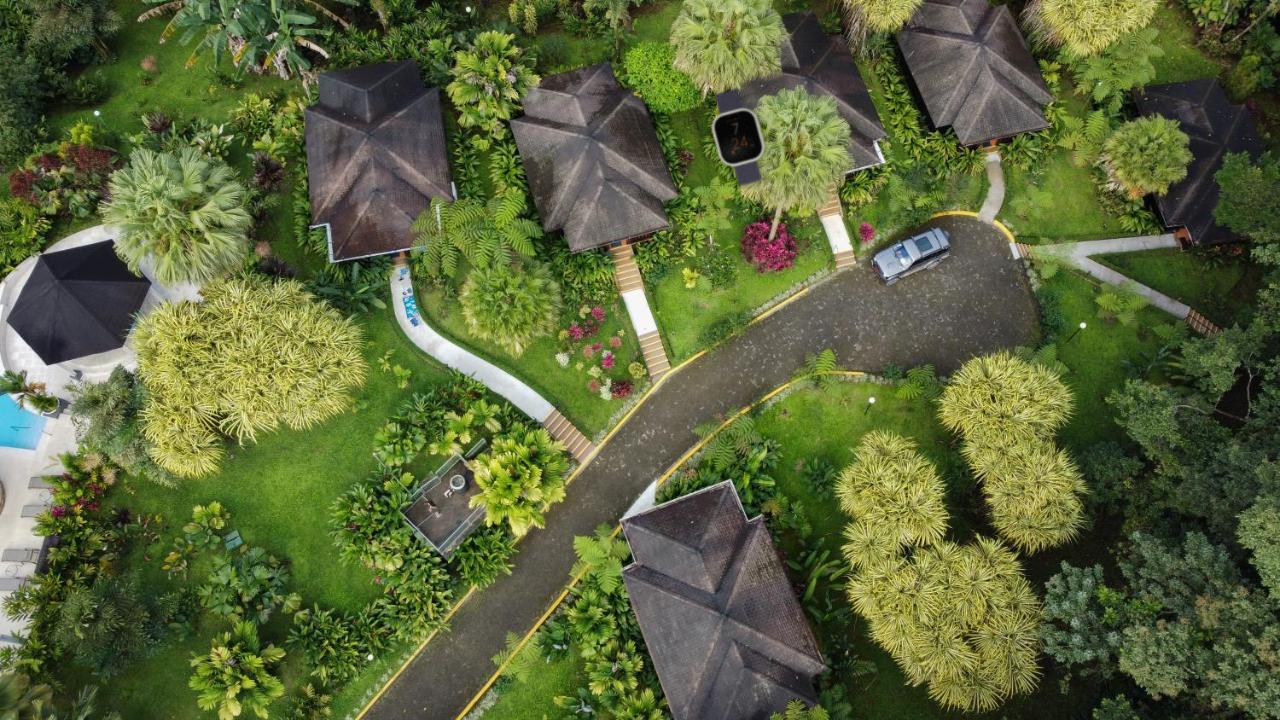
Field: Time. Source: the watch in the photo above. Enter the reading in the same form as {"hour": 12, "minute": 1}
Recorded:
{"hour": 7, "minute": 24}
